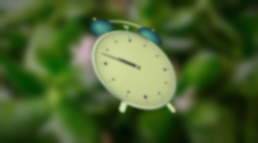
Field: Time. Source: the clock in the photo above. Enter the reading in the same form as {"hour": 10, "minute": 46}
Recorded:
{"hour": 9, "minute": 48}
